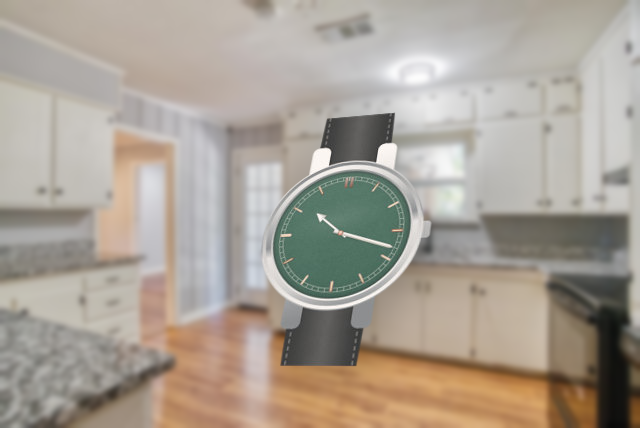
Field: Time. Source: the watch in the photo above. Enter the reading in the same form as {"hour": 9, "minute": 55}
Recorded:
{"hour": 10, "minute": 18}
